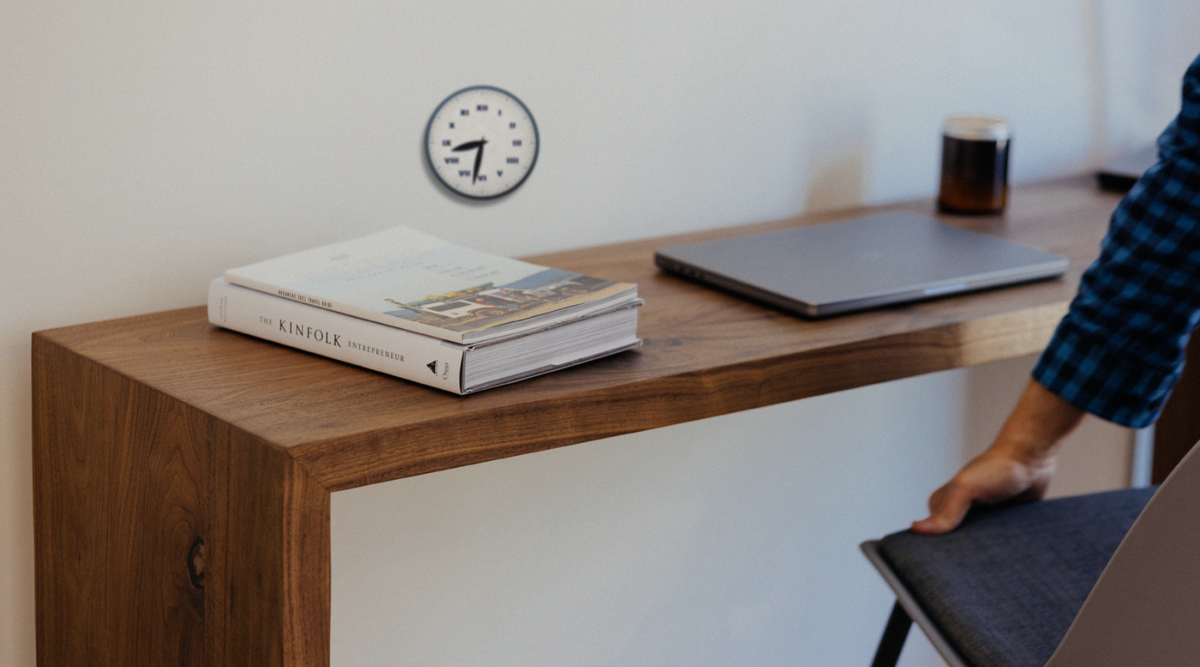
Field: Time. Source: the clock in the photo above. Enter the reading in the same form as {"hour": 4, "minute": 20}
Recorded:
{"hour": 8, "minute": 32}
